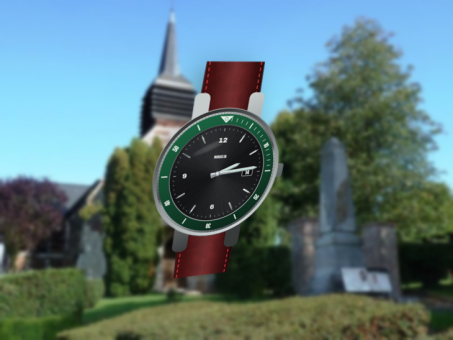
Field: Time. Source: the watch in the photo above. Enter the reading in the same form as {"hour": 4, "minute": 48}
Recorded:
{"hour": 2, "minute": 14}
